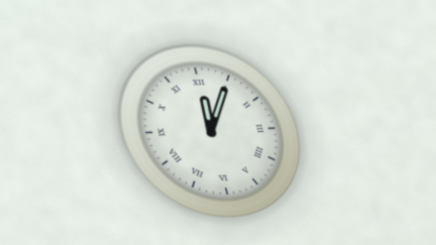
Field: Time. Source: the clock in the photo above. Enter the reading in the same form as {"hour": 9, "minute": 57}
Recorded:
{"hour": 12, "minute": 5}
